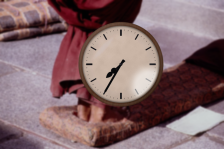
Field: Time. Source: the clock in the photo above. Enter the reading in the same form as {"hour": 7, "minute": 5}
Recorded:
{"hour": 7, "minute": 35}
